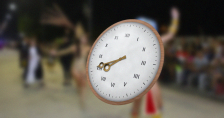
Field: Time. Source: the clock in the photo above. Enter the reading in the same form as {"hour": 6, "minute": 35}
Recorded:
{"hour": 7, "minute": 41}
